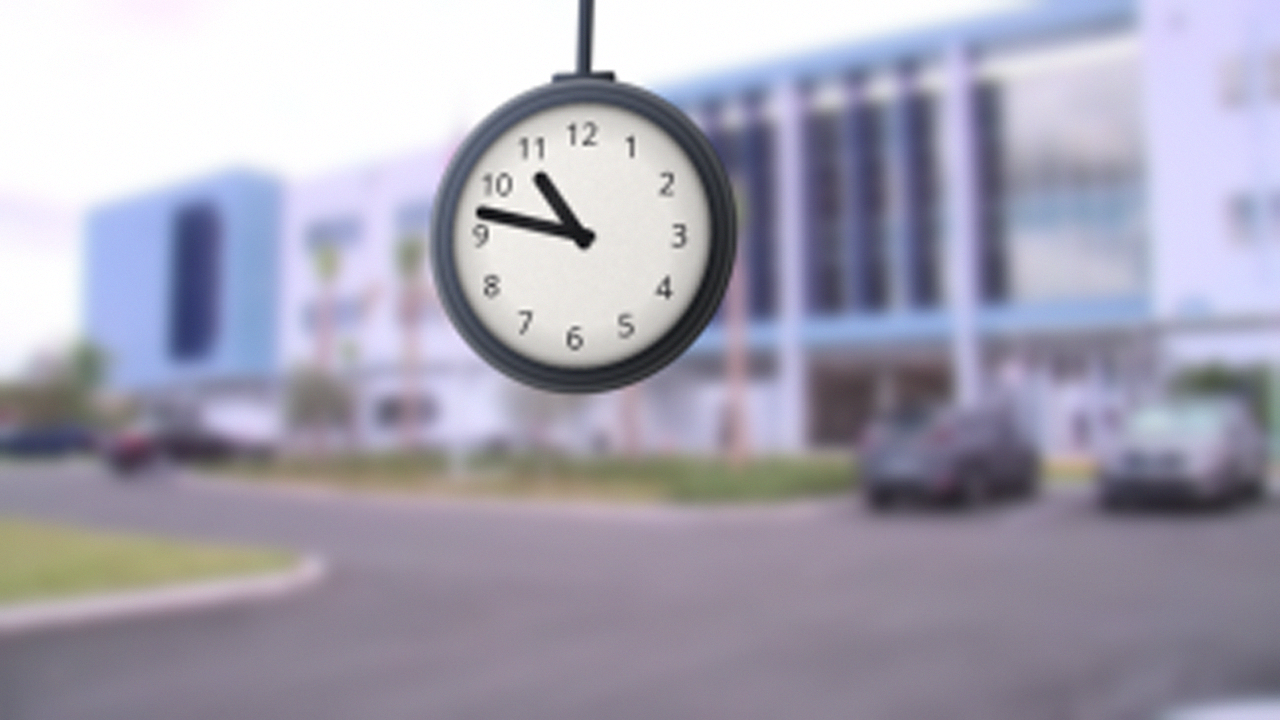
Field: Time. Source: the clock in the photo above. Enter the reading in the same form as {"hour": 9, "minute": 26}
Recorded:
{"hour": 10, "minute": 47}
